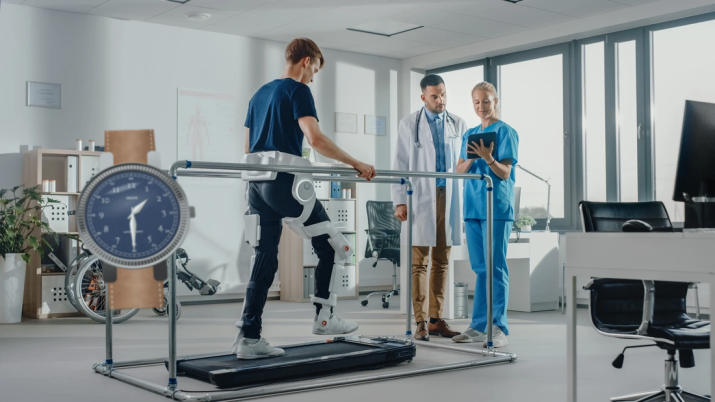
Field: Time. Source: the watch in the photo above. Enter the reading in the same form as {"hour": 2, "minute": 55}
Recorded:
{"hour": 1, "minute": 30}
